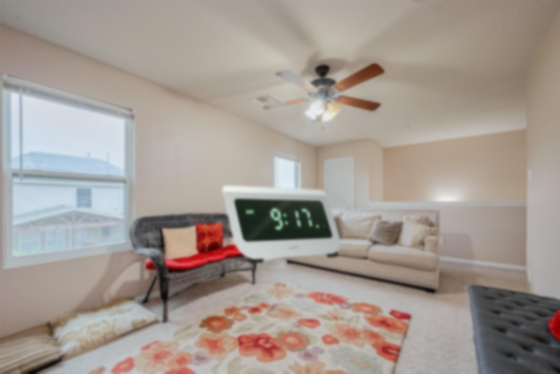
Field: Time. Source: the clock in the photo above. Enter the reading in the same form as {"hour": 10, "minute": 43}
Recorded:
{"hour": 9, "minute": 17}
